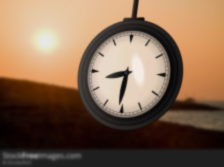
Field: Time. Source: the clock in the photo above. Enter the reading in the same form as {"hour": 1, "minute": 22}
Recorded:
{"hour": 8, "minute": 31}
